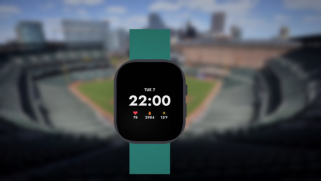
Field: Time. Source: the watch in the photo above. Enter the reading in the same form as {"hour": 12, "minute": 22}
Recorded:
{"hour": 22, "minute": 0}
